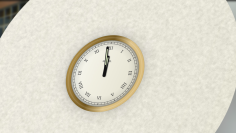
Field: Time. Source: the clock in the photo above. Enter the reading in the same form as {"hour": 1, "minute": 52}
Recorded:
{"hour": 11, "minute": 59}
